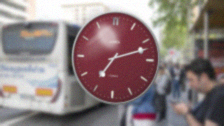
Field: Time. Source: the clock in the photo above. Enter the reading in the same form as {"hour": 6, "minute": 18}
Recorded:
{"hour": 7, "minute": 12}
